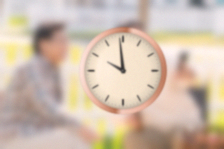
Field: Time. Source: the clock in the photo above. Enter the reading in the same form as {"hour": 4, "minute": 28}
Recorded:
{"hour": 9, "minute": 59}
